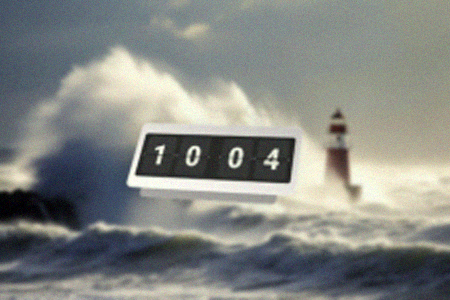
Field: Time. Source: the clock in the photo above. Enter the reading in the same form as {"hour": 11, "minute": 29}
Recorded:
{"hour": 10, "minute": 4}
